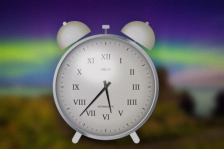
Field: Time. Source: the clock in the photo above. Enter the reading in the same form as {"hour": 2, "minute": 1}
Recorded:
{"hour": 5, "minute": 37}
